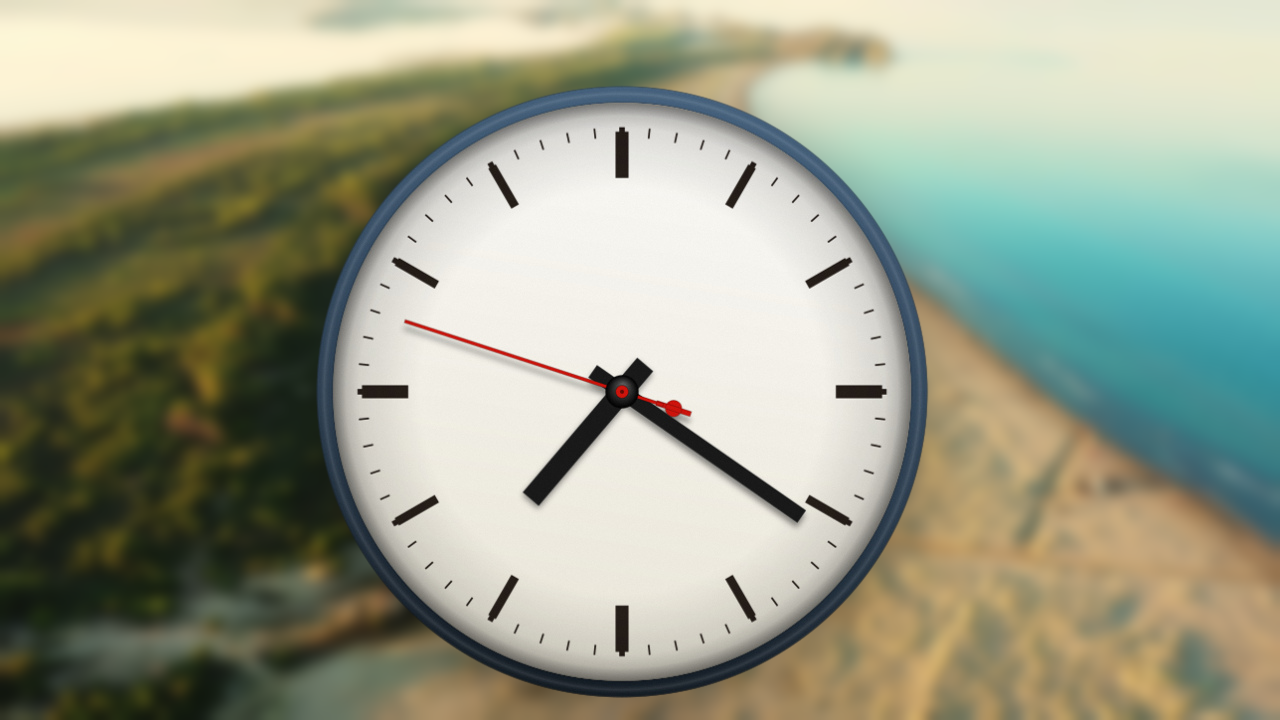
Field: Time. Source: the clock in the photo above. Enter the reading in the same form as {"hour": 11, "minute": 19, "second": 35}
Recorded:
{"hour": 7, "minute": 20, "second": 48}
